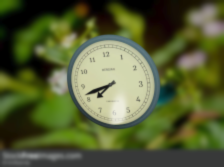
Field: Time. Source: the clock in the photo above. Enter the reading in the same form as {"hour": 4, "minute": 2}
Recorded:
{"hour": 7, "minute": 42}
